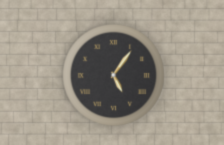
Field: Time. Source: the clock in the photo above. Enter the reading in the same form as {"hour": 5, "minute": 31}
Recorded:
{"hour": 5, "minute": 6}
